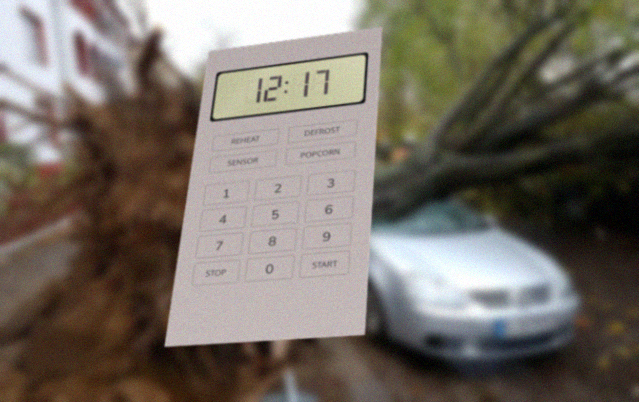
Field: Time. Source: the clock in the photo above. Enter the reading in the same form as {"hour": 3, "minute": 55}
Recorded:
{"hour": 12, "minute": 17}
